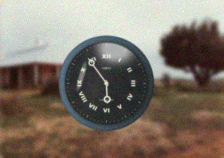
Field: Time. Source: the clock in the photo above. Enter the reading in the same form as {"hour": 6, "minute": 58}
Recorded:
{"hour": 5, "minute": 54}
